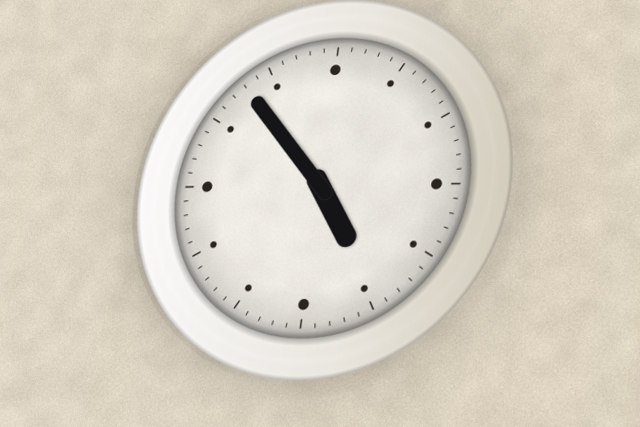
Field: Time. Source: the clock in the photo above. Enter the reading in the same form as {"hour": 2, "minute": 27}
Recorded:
{"hour": 4, "minute": 53}
